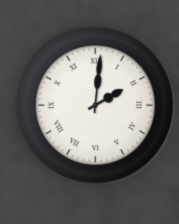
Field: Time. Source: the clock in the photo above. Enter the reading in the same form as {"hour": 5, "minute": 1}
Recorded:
{"hour": 2, "minute": 1}
